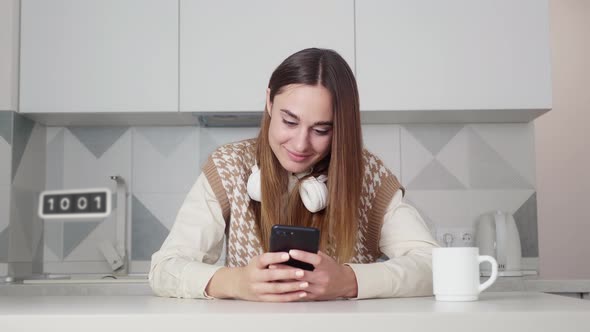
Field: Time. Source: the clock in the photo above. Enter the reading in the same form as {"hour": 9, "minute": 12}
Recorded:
{"hour": 10, "minute": 1}
